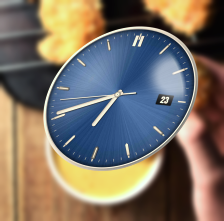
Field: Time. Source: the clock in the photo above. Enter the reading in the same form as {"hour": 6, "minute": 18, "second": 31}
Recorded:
{"hour": 6, "minute": 40, "second": 43}
